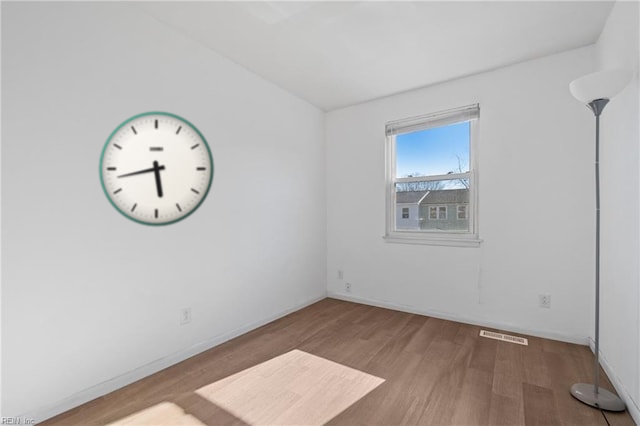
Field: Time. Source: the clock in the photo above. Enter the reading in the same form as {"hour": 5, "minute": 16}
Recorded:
{"hour": 5, "minute": 43}
